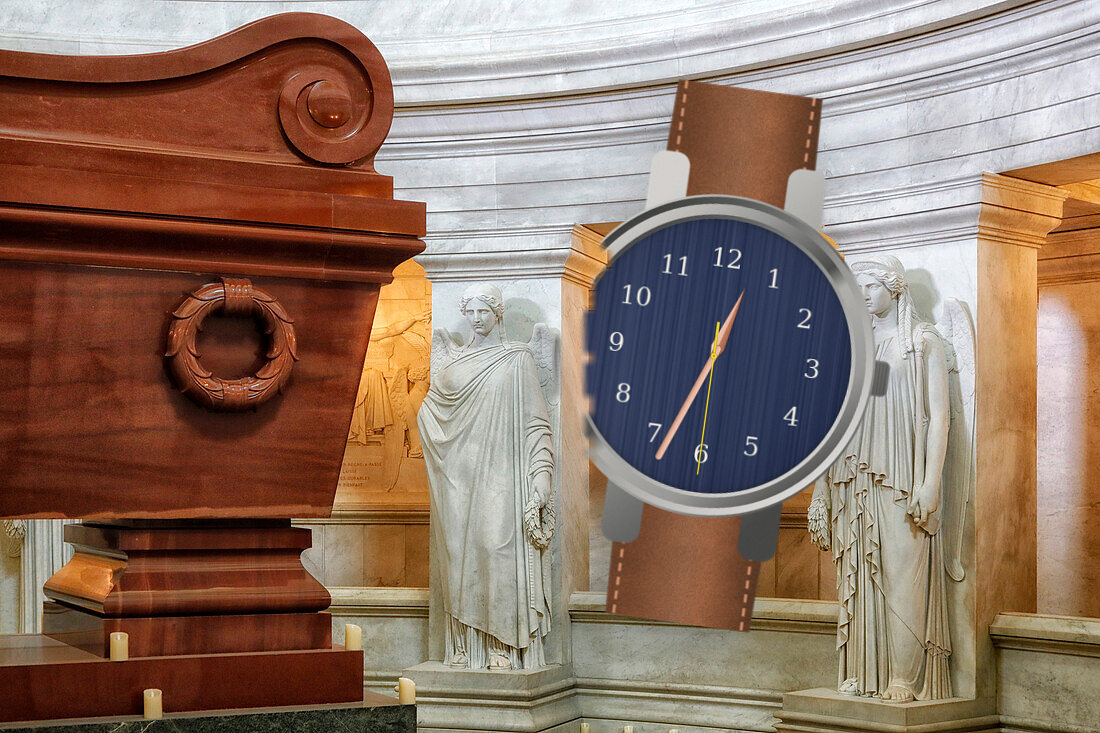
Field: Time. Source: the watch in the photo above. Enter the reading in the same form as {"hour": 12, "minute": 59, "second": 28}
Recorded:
{"hour": 12, "minute": 33, "second": 30}
